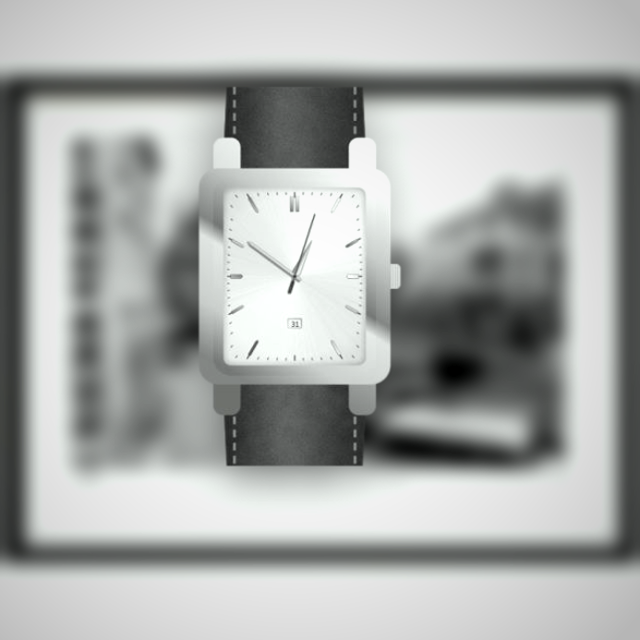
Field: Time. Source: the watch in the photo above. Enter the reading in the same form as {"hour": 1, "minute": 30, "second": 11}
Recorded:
{"hour": 12, "minute": 51, "second": 3}
